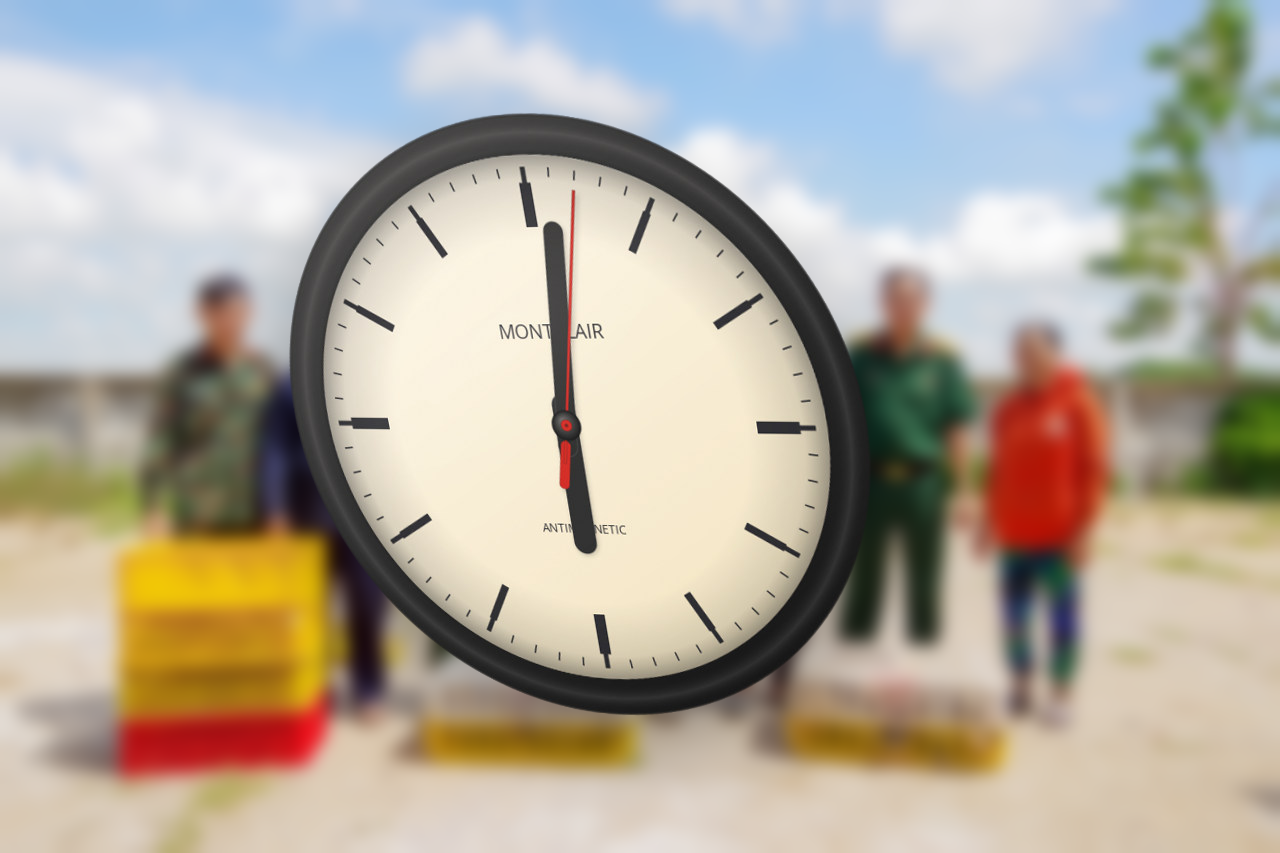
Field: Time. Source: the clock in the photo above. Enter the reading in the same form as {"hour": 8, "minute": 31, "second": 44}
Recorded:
{"hour": 6, "minute": 1, "second": 2}
